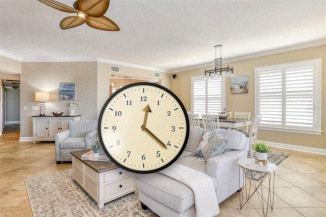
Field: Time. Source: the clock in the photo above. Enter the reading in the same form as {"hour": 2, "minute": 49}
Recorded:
{"hour": 12, "minute": 22}
